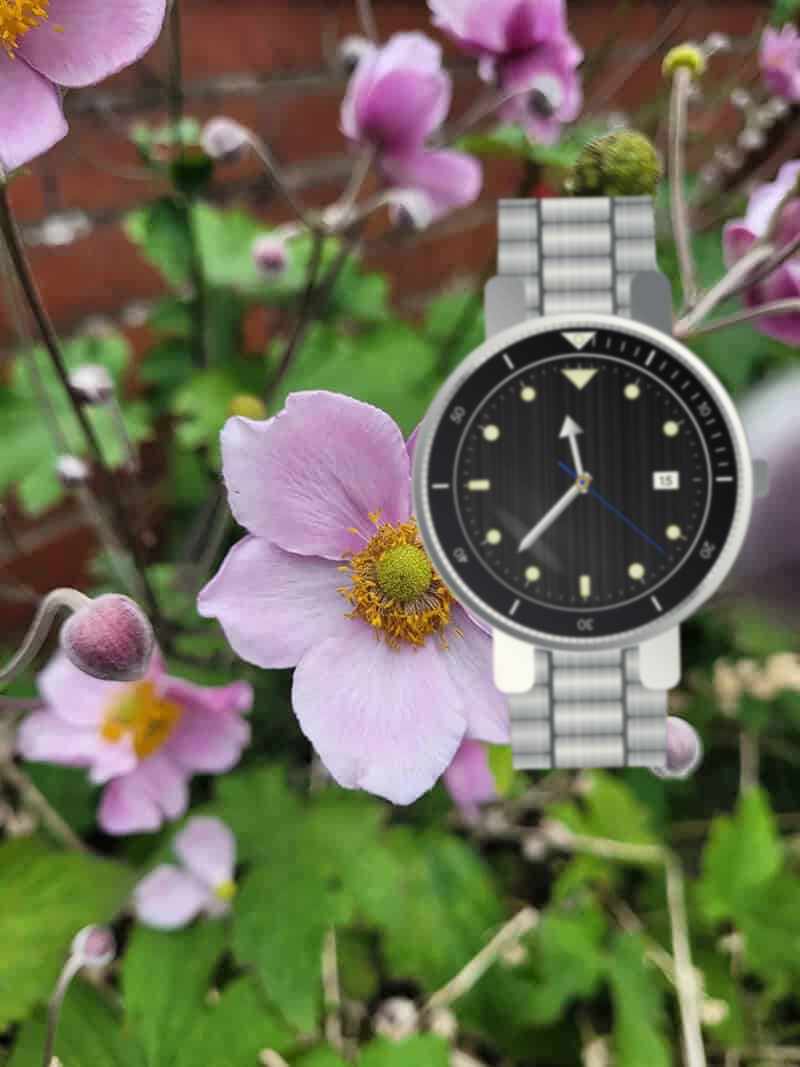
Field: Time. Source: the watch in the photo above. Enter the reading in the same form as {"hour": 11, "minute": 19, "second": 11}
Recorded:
{"hour": 11, "minute": 37, "second": 22}
